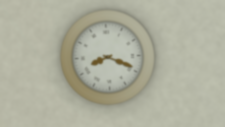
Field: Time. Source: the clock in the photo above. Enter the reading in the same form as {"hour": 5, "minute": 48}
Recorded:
{"hour": 8, "minute": 19}
